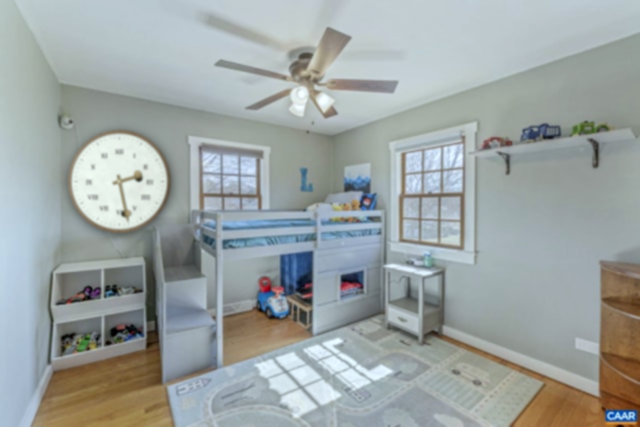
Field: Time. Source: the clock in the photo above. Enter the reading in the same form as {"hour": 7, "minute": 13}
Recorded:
{"hour": 2, "minute": 28}
